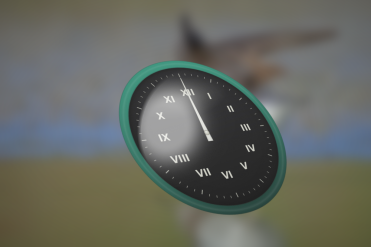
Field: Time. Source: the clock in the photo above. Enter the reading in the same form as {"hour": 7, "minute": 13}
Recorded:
{"hour": 12, "minute": 0}
